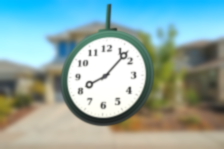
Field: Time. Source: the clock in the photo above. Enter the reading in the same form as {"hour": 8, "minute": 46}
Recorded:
{"hour": 8, "minute": 7}
